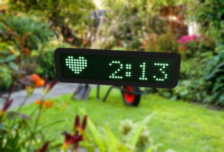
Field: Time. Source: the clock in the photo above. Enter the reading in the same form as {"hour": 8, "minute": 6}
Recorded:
{"hour": 2, "minute": 13}
